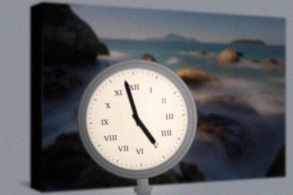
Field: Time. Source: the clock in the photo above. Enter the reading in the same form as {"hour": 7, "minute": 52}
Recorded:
{"hour": 4, "minute": 58}
